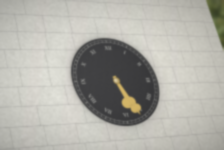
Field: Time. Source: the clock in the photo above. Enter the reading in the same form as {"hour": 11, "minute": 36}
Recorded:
{"hour": 5, "minute": 26}
